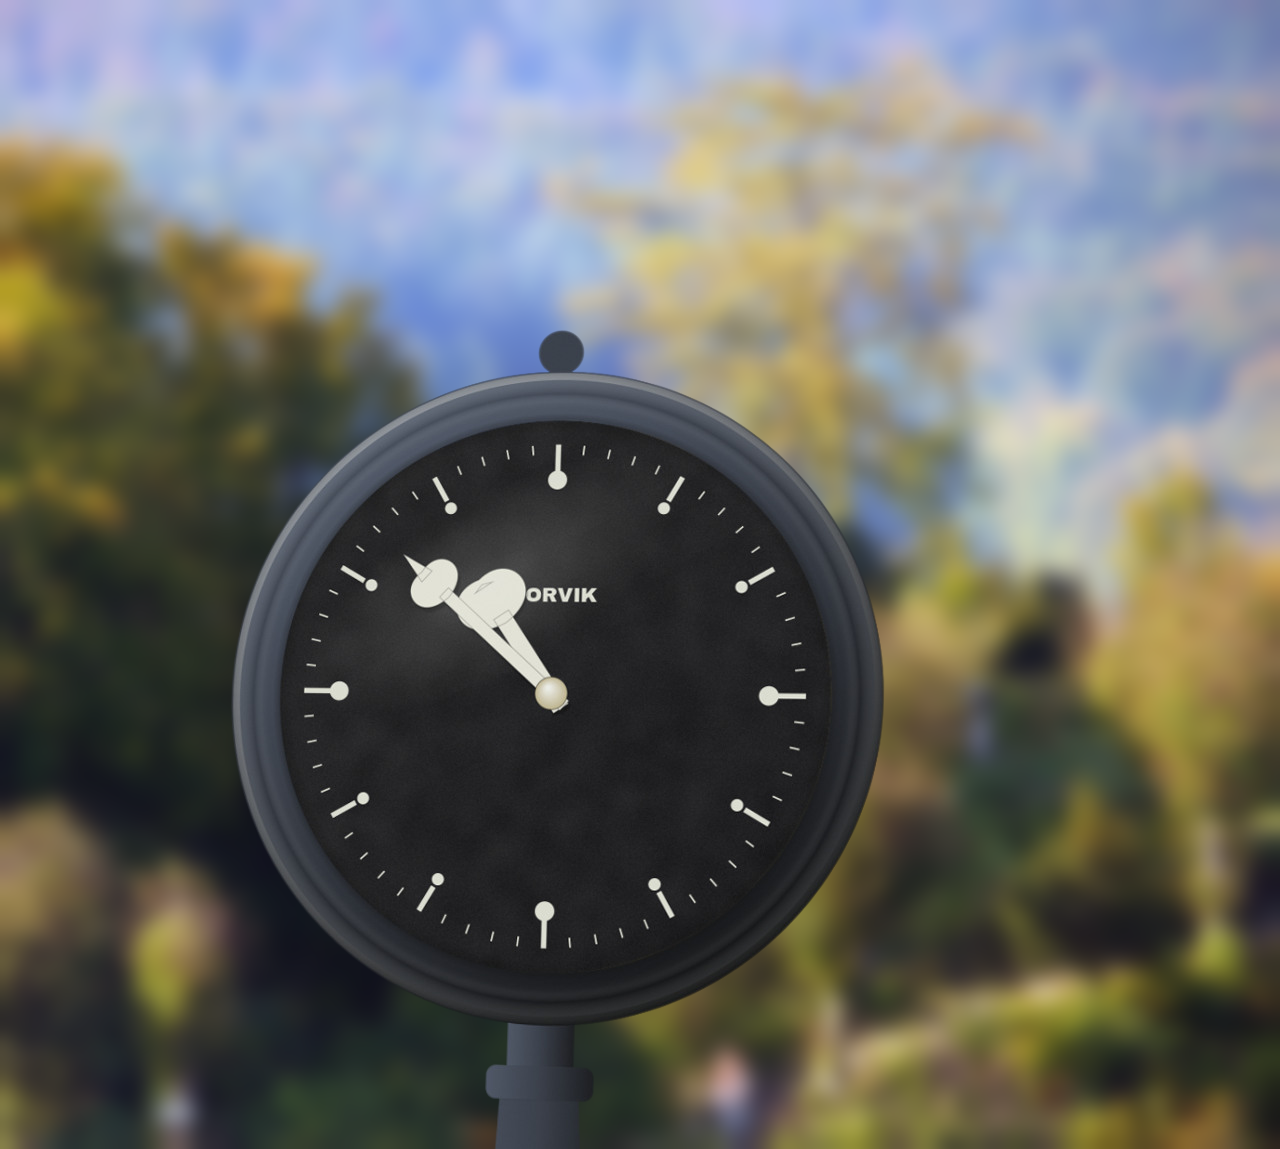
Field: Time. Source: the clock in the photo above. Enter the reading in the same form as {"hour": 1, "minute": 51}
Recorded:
{"hour": 10, "minute": 52}
